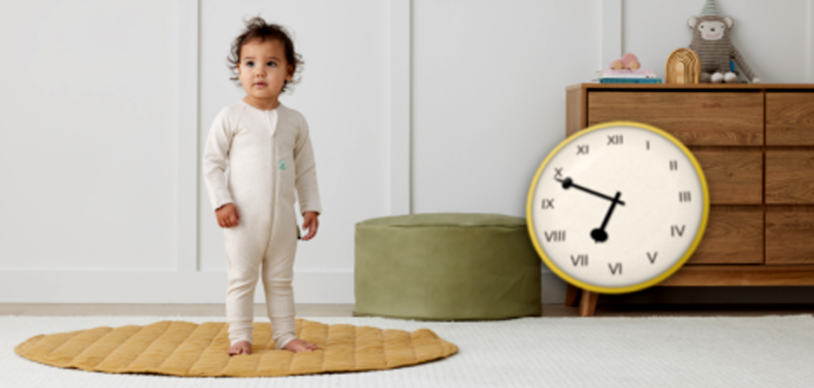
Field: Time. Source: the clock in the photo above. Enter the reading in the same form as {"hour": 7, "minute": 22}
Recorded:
{"hour": 6, "minute": 49}
